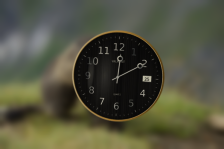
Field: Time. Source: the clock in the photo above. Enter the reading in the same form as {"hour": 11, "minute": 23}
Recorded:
{"hour": 12, "minute": 10}
